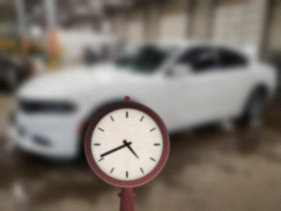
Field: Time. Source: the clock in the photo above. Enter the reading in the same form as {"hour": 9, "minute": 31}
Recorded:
{"hour": 4, "minute": 41}
